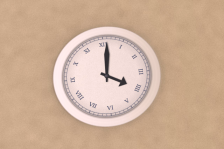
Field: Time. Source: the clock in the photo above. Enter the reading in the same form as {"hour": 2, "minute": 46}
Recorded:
{"hour": 4, "minute": 1}
